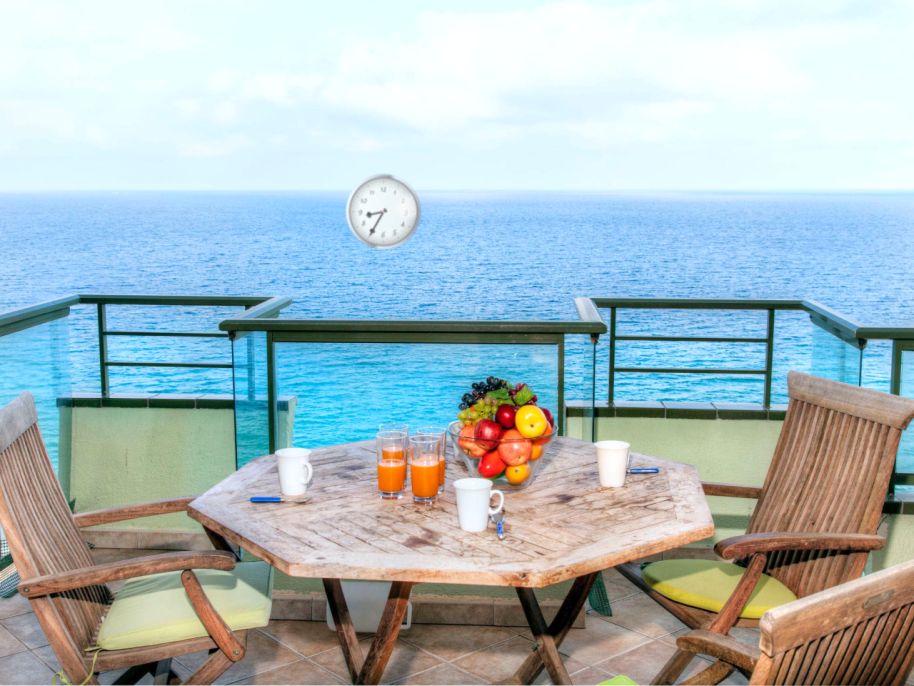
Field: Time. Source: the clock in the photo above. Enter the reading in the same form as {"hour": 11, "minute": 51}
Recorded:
{"hour": 8, "minute": 35}
